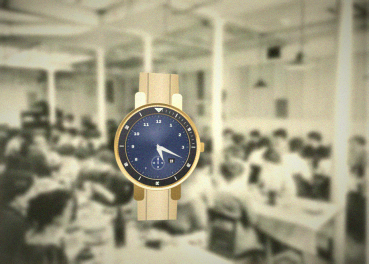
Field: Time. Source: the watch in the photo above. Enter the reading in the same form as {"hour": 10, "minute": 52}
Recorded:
{"hour": 5, "minute": 19}
